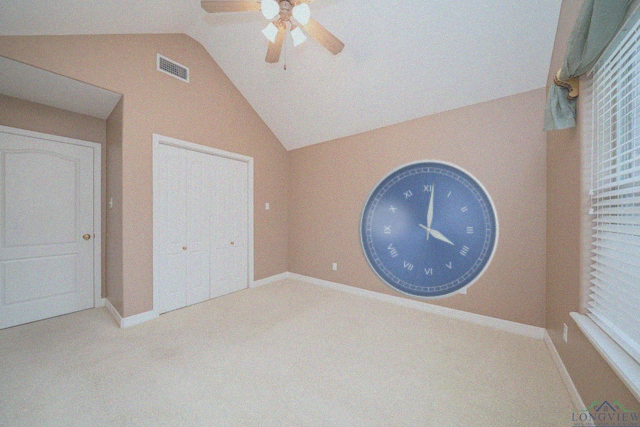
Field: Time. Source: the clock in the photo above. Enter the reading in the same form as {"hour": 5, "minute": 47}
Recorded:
{"hour": 4, "minute": 1}
